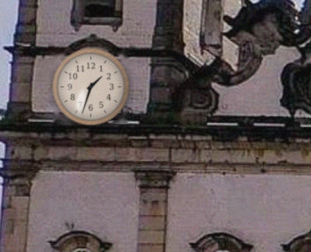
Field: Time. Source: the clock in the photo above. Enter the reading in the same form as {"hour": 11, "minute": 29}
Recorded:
{"hour": 1, "minute": 33}
